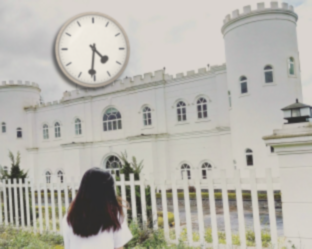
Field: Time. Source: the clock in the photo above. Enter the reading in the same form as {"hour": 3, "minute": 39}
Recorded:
{"hour": 4, "minute": 31}
